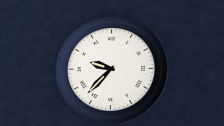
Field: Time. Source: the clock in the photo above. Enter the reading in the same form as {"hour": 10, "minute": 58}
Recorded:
{"hour": 9, "minute": 37}
